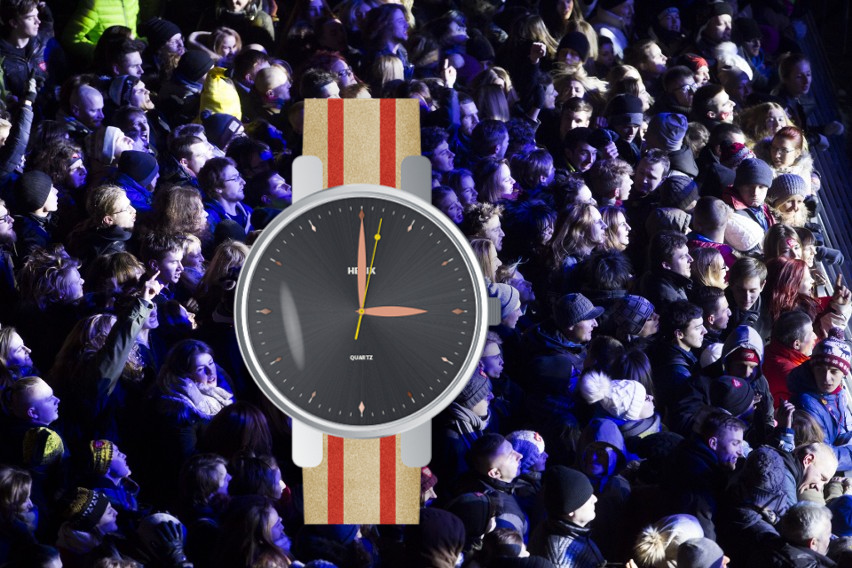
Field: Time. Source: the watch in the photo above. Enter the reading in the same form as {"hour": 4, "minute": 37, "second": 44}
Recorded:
{"hour": 3, "minute": 0, "second": 2}
